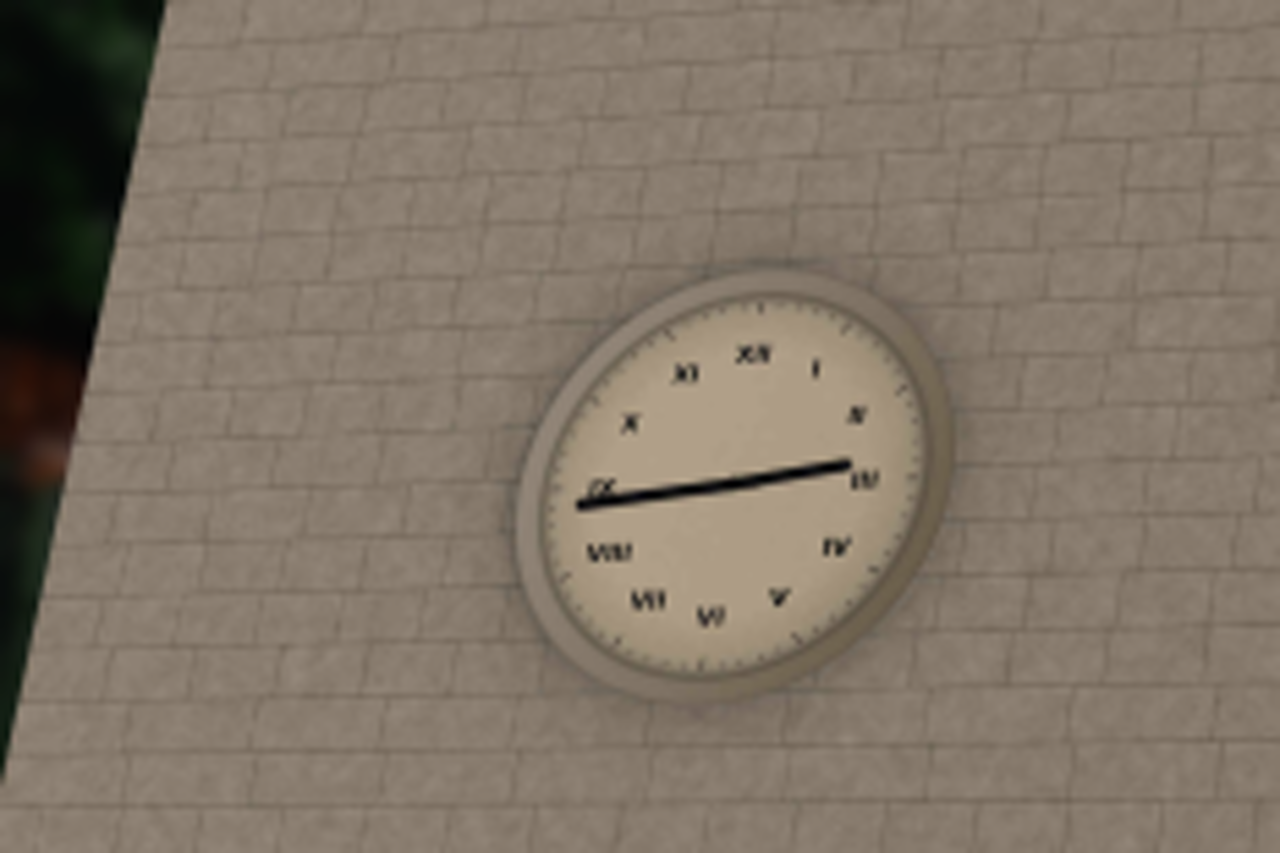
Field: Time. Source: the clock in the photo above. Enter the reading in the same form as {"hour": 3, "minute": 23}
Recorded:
{"hour": 2, "minute": 44}
